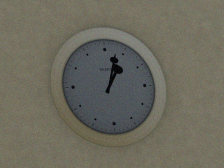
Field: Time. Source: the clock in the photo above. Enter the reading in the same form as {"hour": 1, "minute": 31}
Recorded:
{"hour": 1, "minute": 3}
